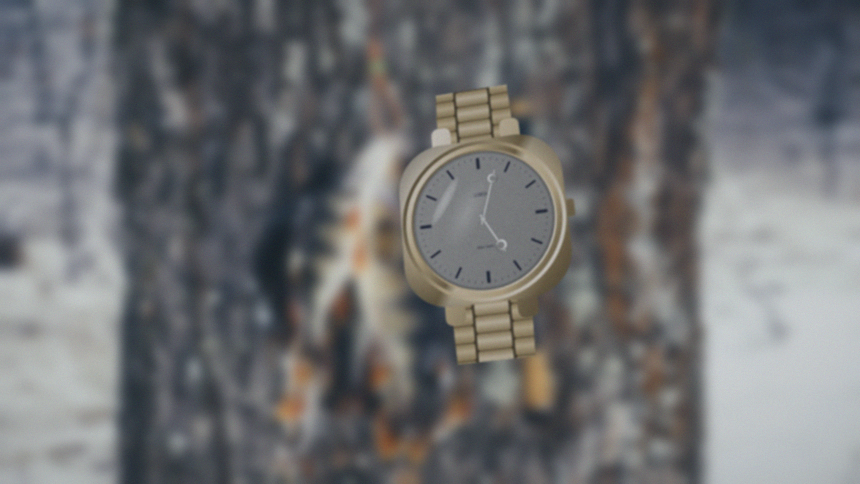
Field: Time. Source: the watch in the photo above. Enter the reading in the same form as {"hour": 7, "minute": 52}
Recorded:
{"hour": 5, "minute": 3}
